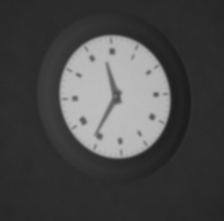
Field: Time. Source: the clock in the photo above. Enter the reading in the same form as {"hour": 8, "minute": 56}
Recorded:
{"hour": 11, "minute": 36}
